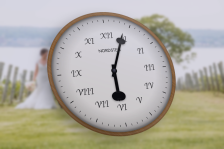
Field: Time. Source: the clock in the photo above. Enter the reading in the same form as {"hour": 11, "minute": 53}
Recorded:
{"hour": 6, "minute": 4}
